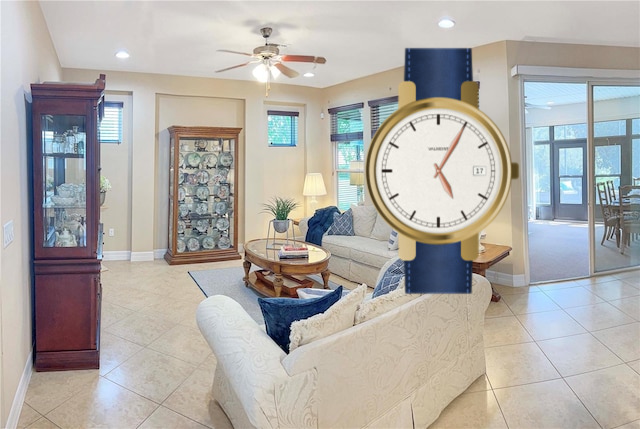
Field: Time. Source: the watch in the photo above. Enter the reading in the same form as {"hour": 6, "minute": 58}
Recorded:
{"hour": 5, "minute": 5}
